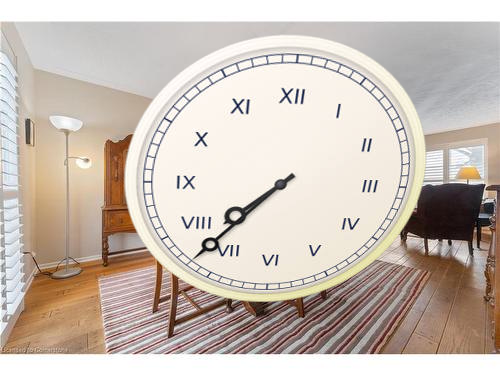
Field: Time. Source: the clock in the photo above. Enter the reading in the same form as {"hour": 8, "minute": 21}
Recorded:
{"hour": 7, "minute": 37}
